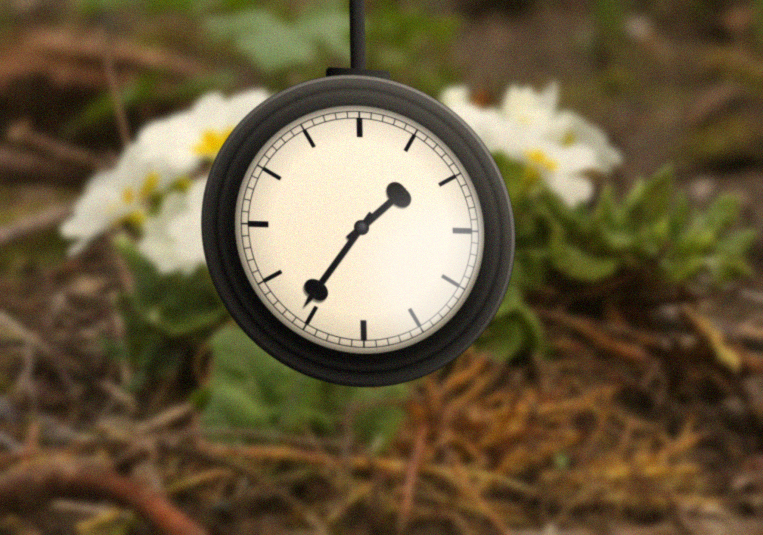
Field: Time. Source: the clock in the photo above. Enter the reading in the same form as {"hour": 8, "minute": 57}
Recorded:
{"hour": 1, "minute": 36}
